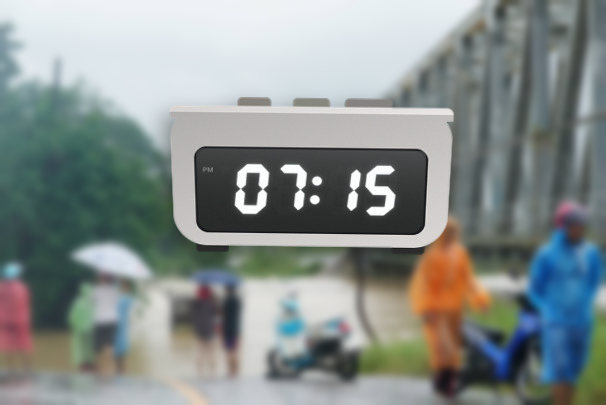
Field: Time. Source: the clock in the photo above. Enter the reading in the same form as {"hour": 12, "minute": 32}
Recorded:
{"hour": 7, "minute": 15}
